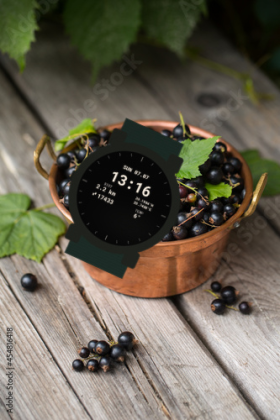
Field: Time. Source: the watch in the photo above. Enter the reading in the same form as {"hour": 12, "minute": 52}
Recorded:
{"hour": 13, "minute": 16}
